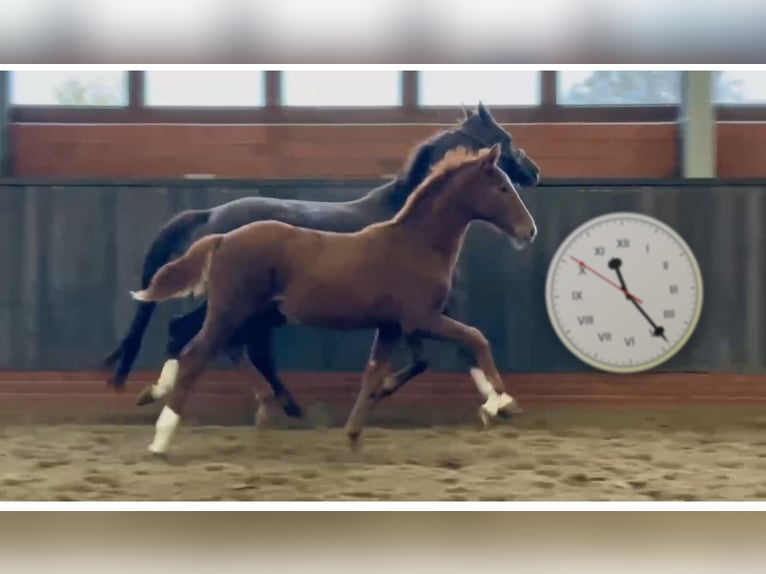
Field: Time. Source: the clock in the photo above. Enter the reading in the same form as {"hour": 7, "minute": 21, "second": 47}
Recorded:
{"hour": 11, "minute": 23, "second": 51}
